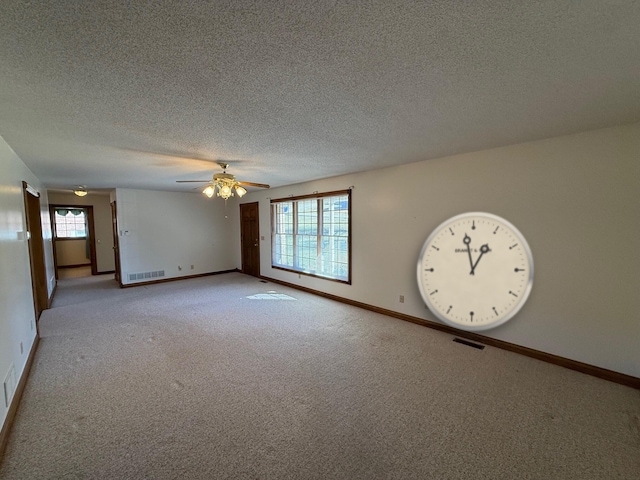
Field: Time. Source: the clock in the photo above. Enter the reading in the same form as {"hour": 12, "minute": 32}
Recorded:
{"hour": 12, "minute": 58}
